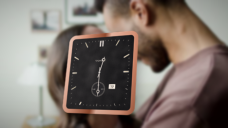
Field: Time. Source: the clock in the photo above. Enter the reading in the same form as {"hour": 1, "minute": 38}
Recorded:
{"hour": 12, "minute": 30}
